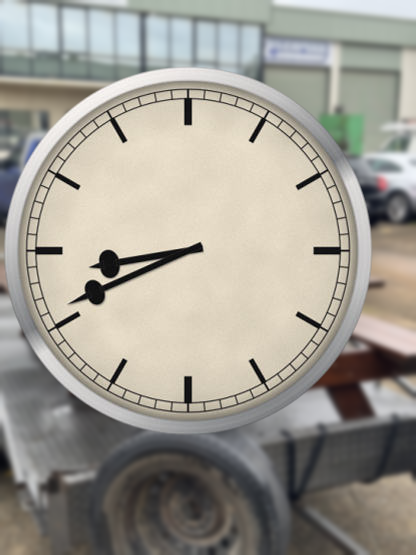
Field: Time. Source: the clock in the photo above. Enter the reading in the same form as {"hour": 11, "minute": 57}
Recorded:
{"hour": 8, "minute": 41}
